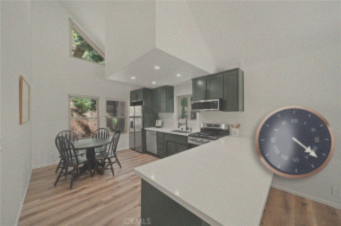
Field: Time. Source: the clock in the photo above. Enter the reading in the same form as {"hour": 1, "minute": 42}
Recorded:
{"hour": 4, "minute": 22}
